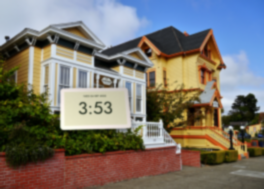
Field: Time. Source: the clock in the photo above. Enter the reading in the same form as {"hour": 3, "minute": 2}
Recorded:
{"hour": 3, "minute": 53}
